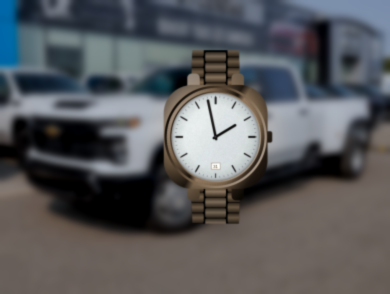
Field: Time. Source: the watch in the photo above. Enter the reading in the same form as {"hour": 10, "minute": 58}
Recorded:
{"hour": 1, "minute": 58}
